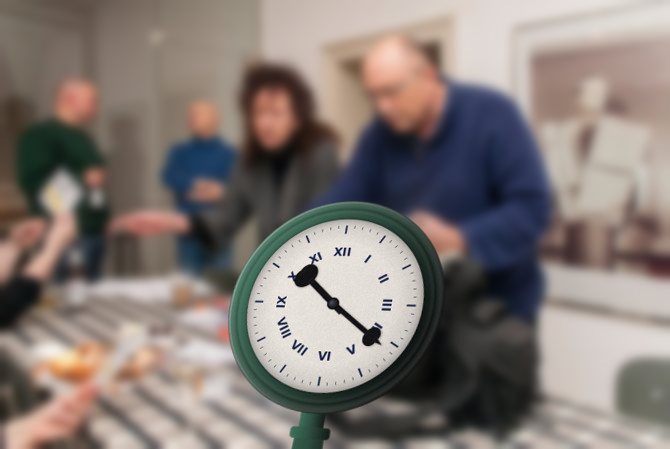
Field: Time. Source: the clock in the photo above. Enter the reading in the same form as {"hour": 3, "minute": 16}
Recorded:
{"hour": 10, "minute": 21}
